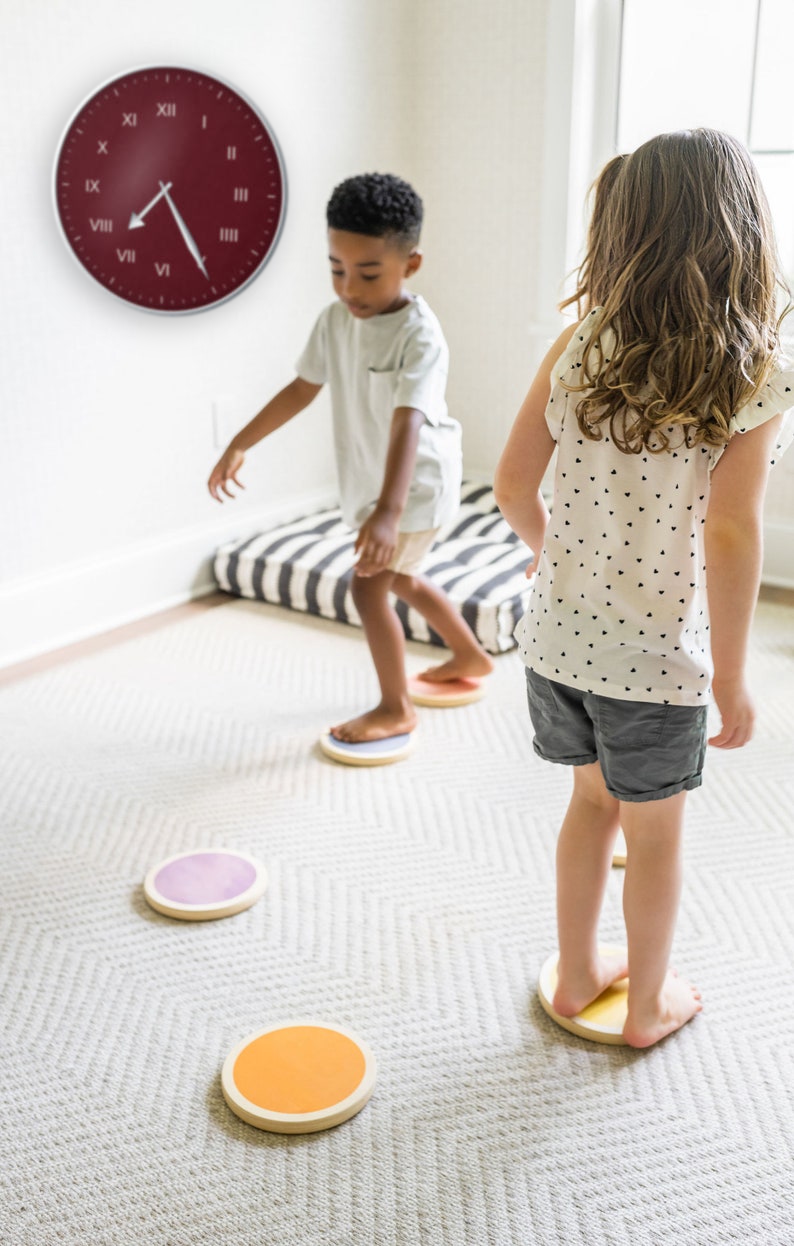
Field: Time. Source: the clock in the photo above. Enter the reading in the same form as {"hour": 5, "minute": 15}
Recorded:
{"hour": 7, "minute": 25}
